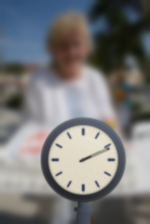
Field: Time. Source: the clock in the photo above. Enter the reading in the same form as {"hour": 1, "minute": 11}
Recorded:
{"hour": 2, "minute": 11}
